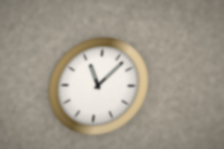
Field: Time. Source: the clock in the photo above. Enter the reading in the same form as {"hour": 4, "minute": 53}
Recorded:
{"hour": 11, "minute": 7}
